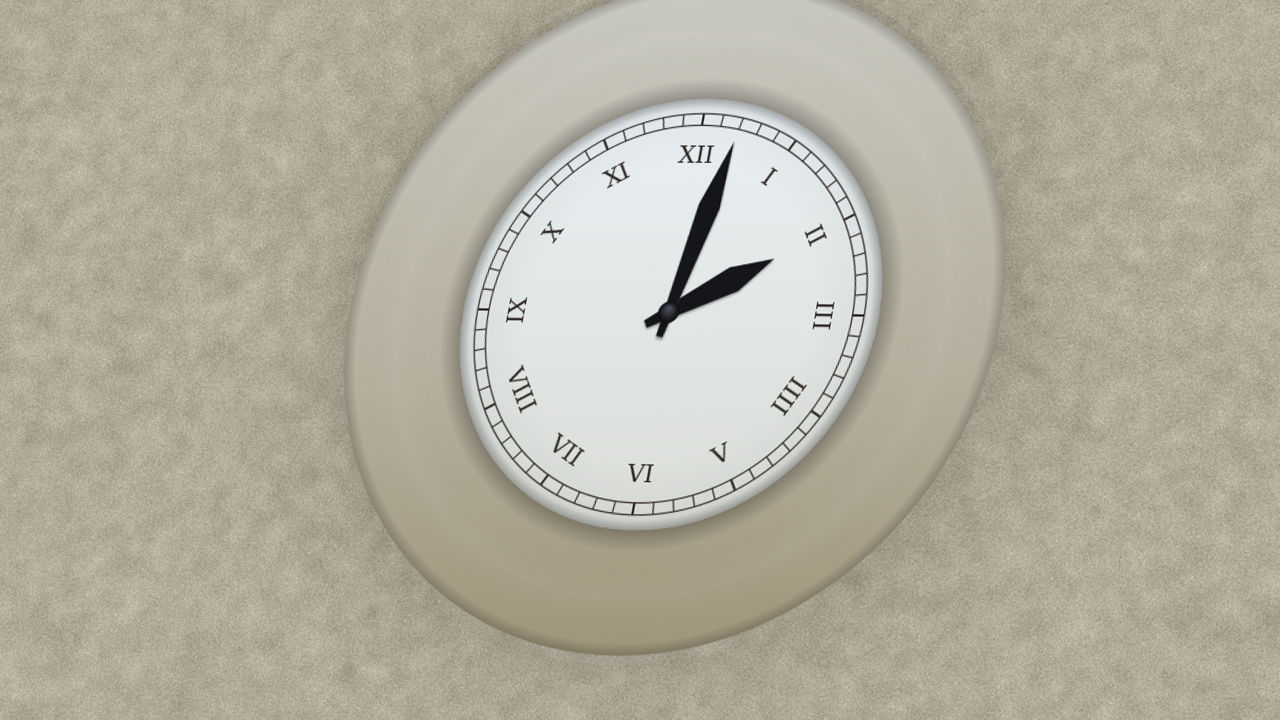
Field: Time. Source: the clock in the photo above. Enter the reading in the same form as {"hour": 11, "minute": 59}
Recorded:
{"hour": 2, "minute": 2}
